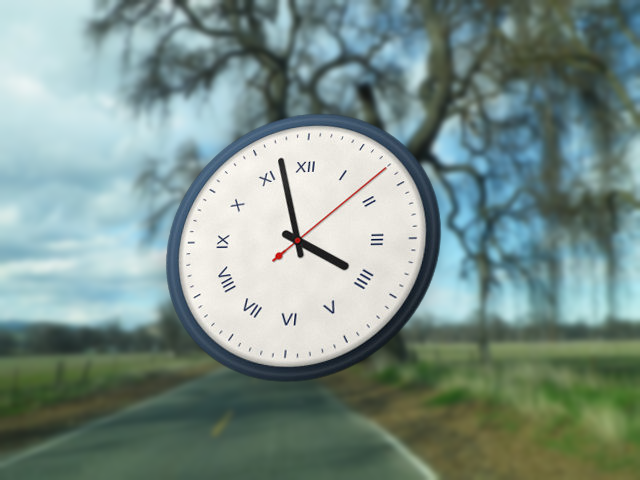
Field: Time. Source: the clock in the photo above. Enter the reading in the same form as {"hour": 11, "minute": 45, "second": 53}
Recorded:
{"hour": 3, "minute": 57, "second": 8}
